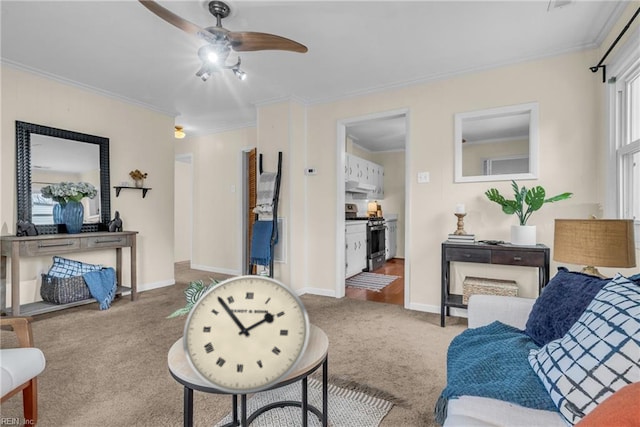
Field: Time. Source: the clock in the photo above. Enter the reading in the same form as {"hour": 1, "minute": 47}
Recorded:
{"hour": 1, "minute": 53}
